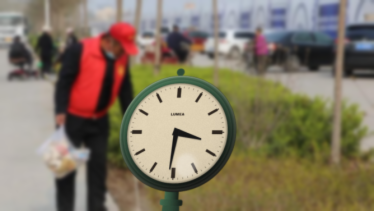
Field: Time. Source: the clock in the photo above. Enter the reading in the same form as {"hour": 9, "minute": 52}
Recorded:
{"hour": 3, "minute": 31}
